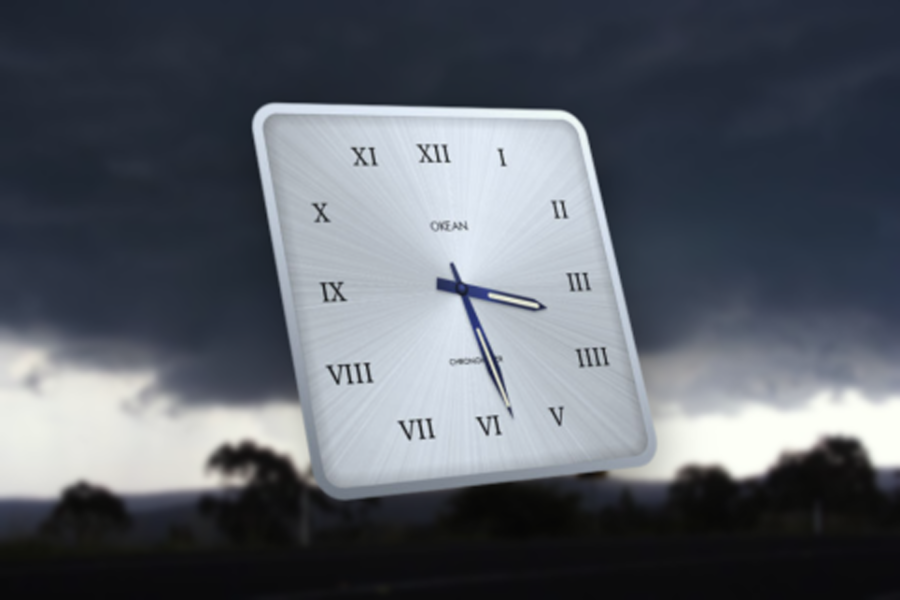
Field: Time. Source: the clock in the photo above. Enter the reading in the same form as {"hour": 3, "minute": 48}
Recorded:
{"hour": 3, "minute": 28}
